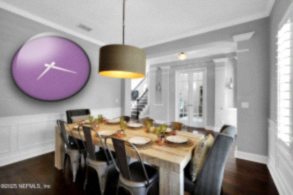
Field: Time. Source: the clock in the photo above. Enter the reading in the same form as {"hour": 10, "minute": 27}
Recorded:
{"hour": 7, "minute": 18}
